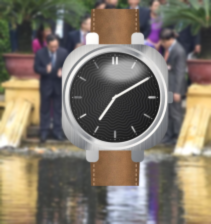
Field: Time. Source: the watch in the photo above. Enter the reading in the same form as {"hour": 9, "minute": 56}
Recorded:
{"hour": 7, "minute": 10}
